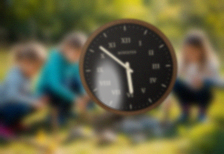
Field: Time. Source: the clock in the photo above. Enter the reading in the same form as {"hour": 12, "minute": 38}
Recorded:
{"hour": 5, "minute": 52}
